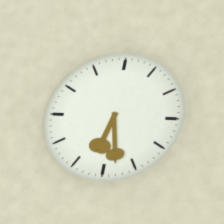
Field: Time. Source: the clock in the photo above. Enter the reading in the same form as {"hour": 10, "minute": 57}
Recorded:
{"hour": 6, "minute": 28}
